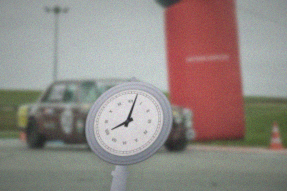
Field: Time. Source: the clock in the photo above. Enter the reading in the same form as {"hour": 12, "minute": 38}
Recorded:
{"hour": 8, "minute": 2}
